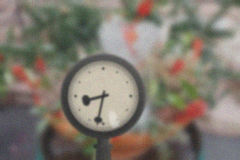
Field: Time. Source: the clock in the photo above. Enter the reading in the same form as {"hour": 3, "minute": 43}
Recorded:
{"hour": 8, "minute": 32}
